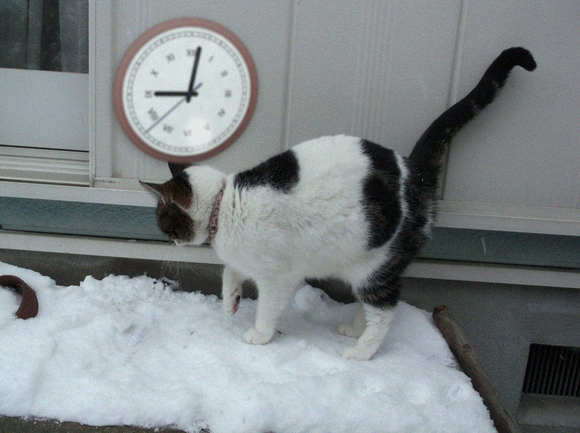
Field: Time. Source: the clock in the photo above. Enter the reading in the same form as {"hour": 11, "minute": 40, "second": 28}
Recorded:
{"hour": 9, "minute": 1, "second": 38}
